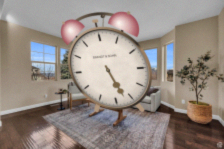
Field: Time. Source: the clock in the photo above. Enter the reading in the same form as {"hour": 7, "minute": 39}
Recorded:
{"hour": 5, "minute": 27}
